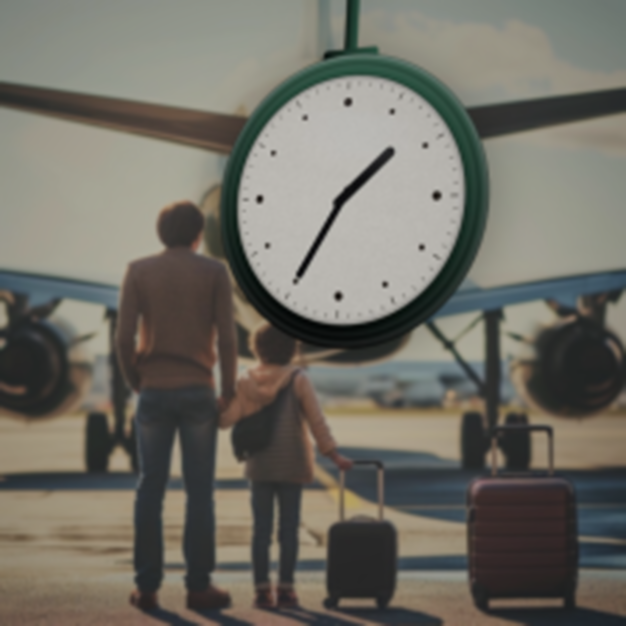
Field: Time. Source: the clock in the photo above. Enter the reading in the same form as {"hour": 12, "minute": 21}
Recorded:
{"hour": 1, "minute": 35}
